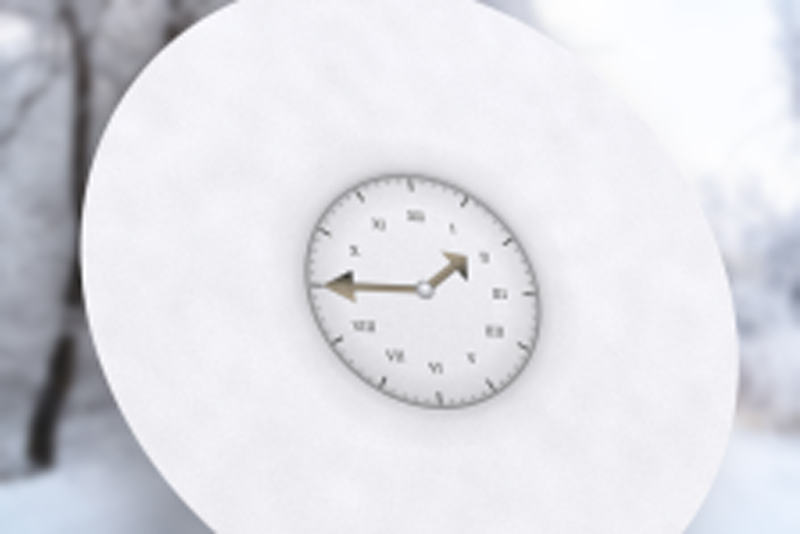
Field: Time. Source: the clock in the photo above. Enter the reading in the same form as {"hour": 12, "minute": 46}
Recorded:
{"hour": 1, "minute": 45}
